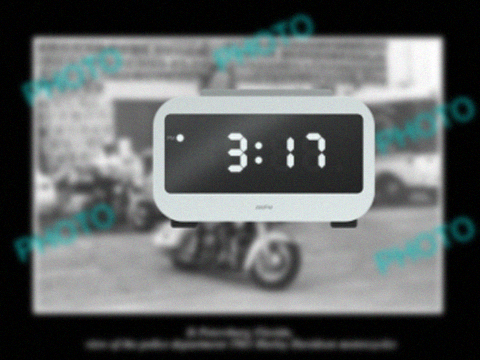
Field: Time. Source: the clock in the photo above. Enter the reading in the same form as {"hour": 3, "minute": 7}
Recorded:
{"hour": 3, "minute": 17}
